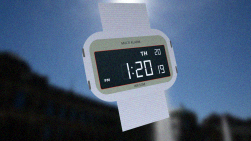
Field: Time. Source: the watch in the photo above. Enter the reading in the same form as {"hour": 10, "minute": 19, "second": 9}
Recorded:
{"hour": 1, "minute": 20, "second": 19}
